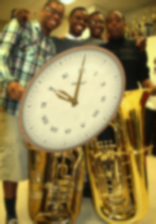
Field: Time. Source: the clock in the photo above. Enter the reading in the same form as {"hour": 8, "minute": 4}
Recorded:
{"hour": 10, "minute": 0}
